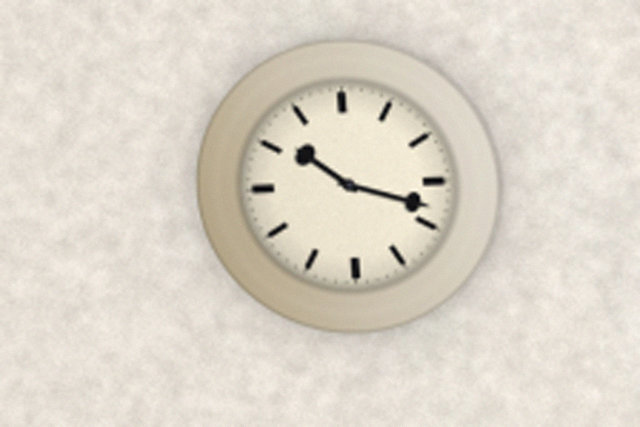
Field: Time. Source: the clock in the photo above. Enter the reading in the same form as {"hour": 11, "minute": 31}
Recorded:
{"hour": 10, "minute": 18}
